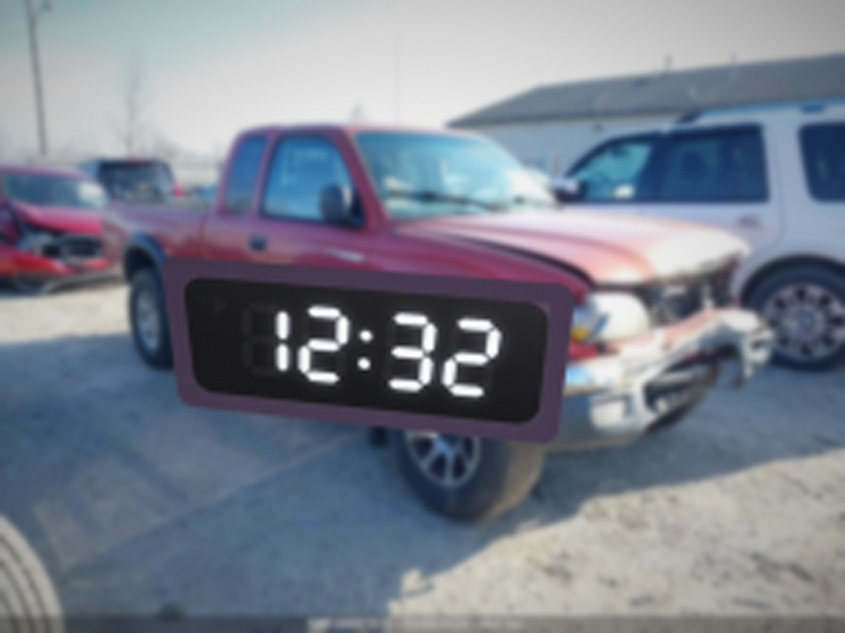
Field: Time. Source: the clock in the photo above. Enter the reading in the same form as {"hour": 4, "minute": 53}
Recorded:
{"hour": 12, "minute": 32}
